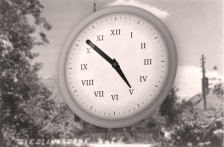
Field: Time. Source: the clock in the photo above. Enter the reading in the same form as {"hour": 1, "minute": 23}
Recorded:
{"hour": 4, "minute": 52}
